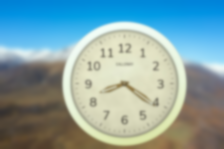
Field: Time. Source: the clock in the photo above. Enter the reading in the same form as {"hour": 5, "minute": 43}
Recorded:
{"hour": 8, "minute": 21}
